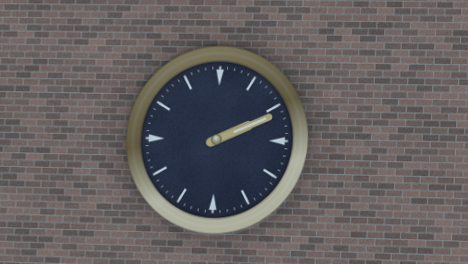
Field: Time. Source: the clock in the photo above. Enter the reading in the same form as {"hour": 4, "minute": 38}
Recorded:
{"hour": 2, "minute": 11}
